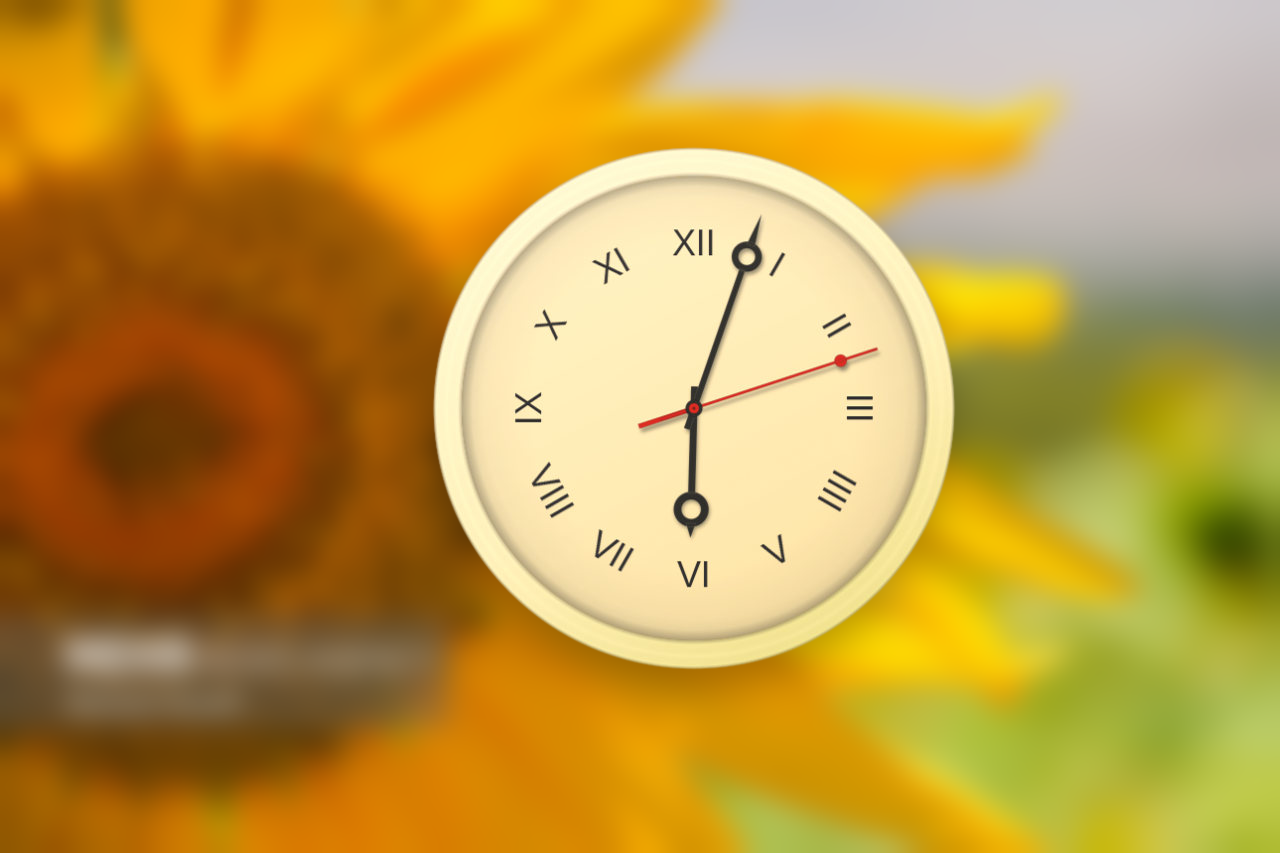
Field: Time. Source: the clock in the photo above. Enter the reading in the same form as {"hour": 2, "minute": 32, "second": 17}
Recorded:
{"hour": 6, "minute": 3, "second": 12}
